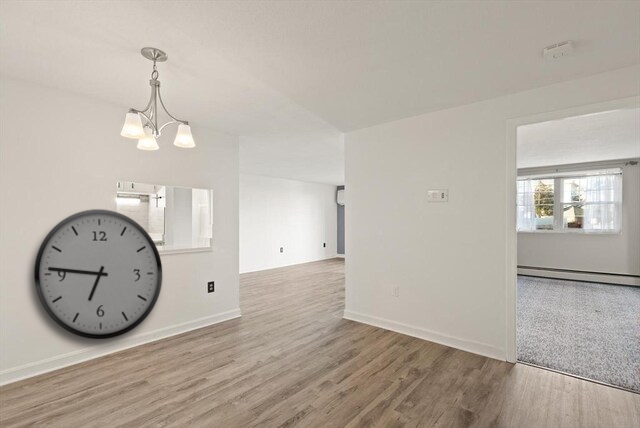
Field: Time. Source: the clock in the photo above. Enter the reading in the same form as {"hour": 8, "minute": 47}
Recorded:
{"hour": 6, "minute": 46}
